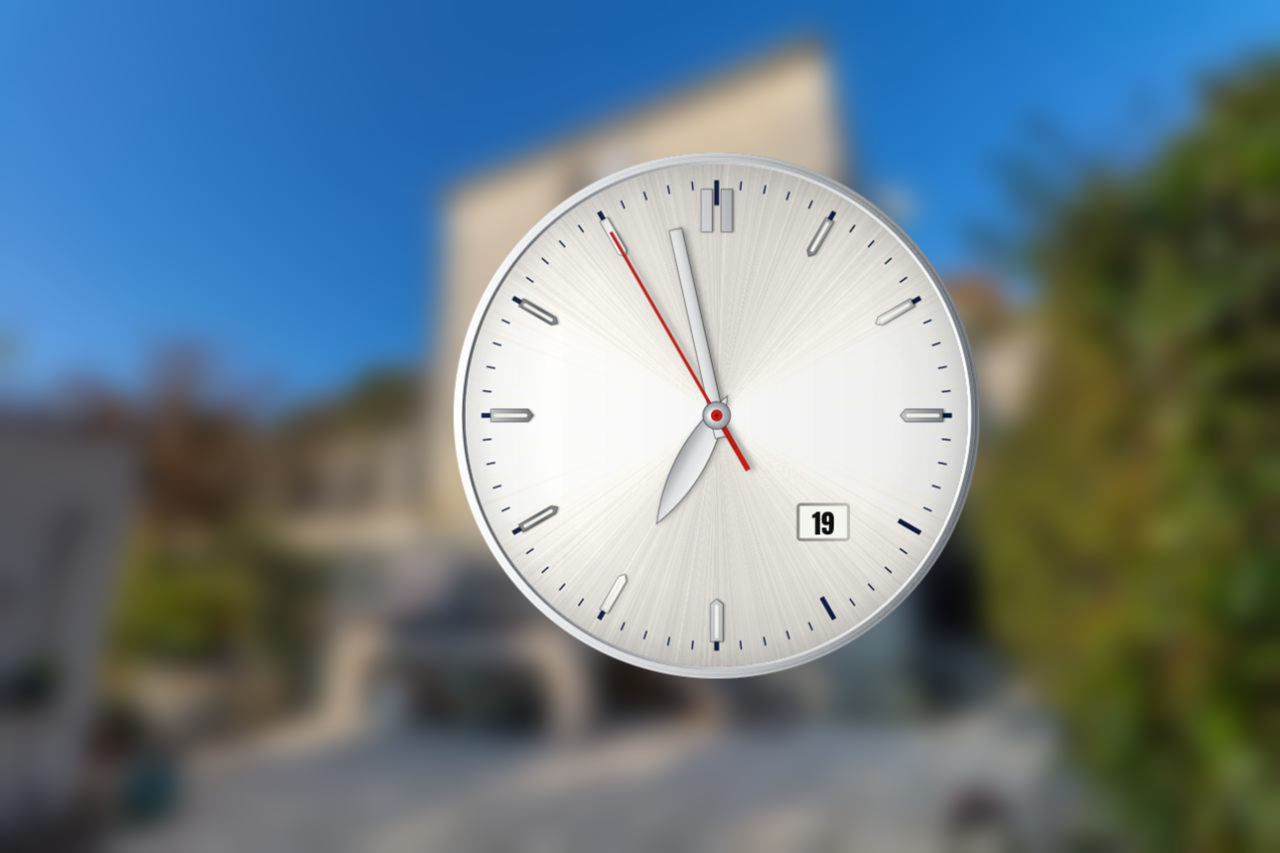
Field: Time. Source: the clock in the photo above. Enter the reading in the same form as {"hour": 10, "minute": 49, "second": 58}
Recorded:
{"hour": 6, "minute": 57, "second": 55}
